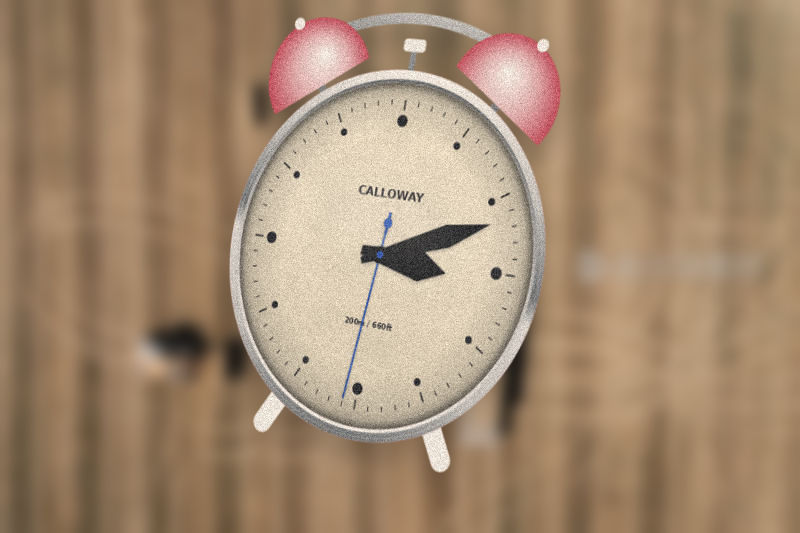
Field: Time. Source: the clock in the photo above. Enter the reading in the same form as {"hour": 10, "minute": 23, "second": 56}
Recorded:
{"hour": 3, "minute": 11, "second": 31}
